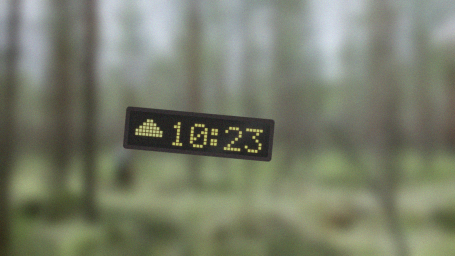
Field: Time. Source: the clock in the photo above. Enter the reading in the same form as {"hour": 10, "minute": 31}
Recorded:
{"hour": 10, "minute": 23}
